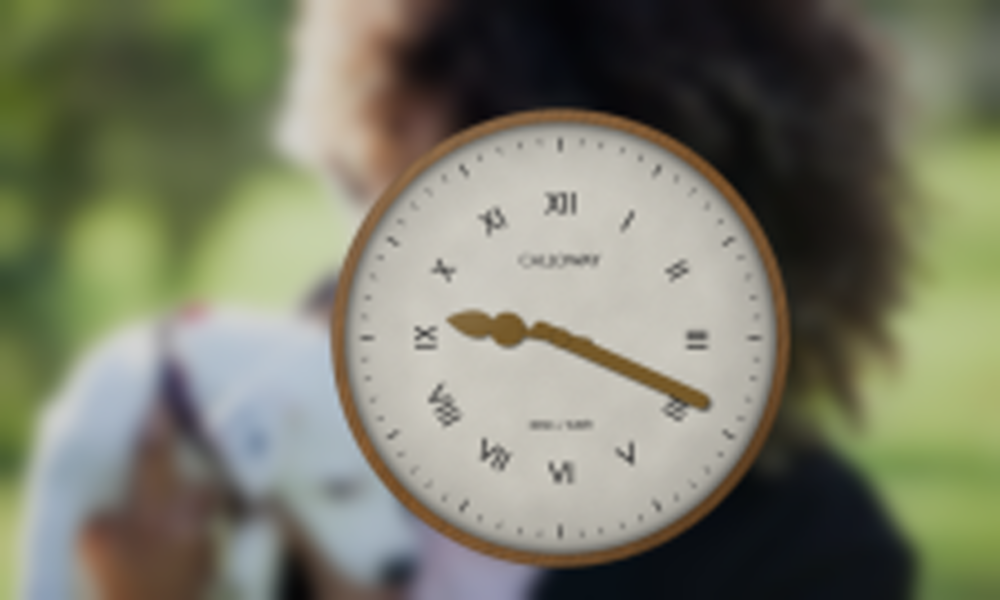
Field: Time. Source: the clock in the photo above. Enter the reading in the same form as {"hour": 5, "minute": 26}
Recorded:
{"hour": 9, "minute": 19}
